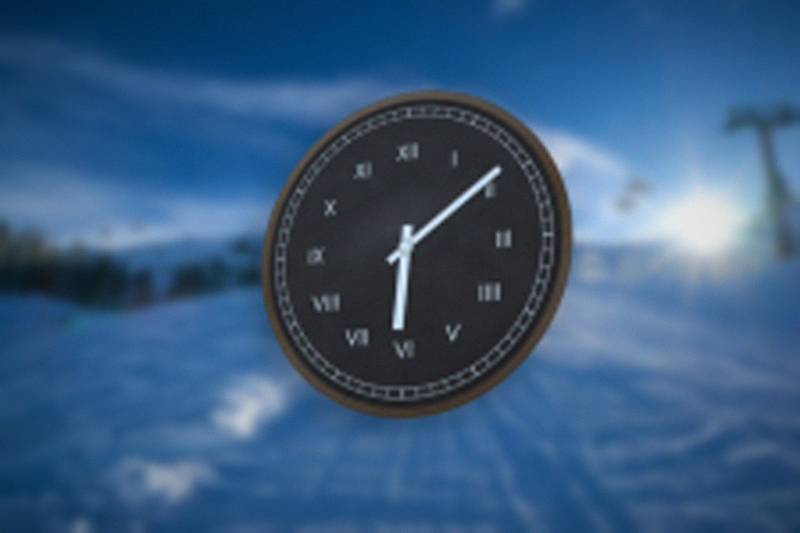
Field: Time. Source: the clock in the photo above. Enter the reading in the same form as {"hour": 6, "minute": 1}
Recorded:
{"hour": 6, "minute": 9}
